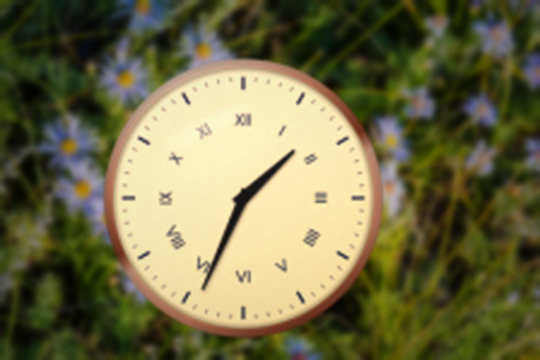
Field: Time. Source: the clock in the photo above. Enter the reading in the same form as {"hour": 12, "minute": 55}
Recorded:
{"hour": 1, "minute": 34}
